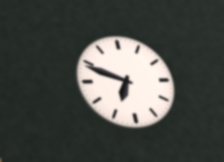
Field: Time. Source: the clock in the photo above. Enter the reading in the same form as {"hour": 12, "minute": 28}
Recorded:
{"hour": 6, "minute": 49}
